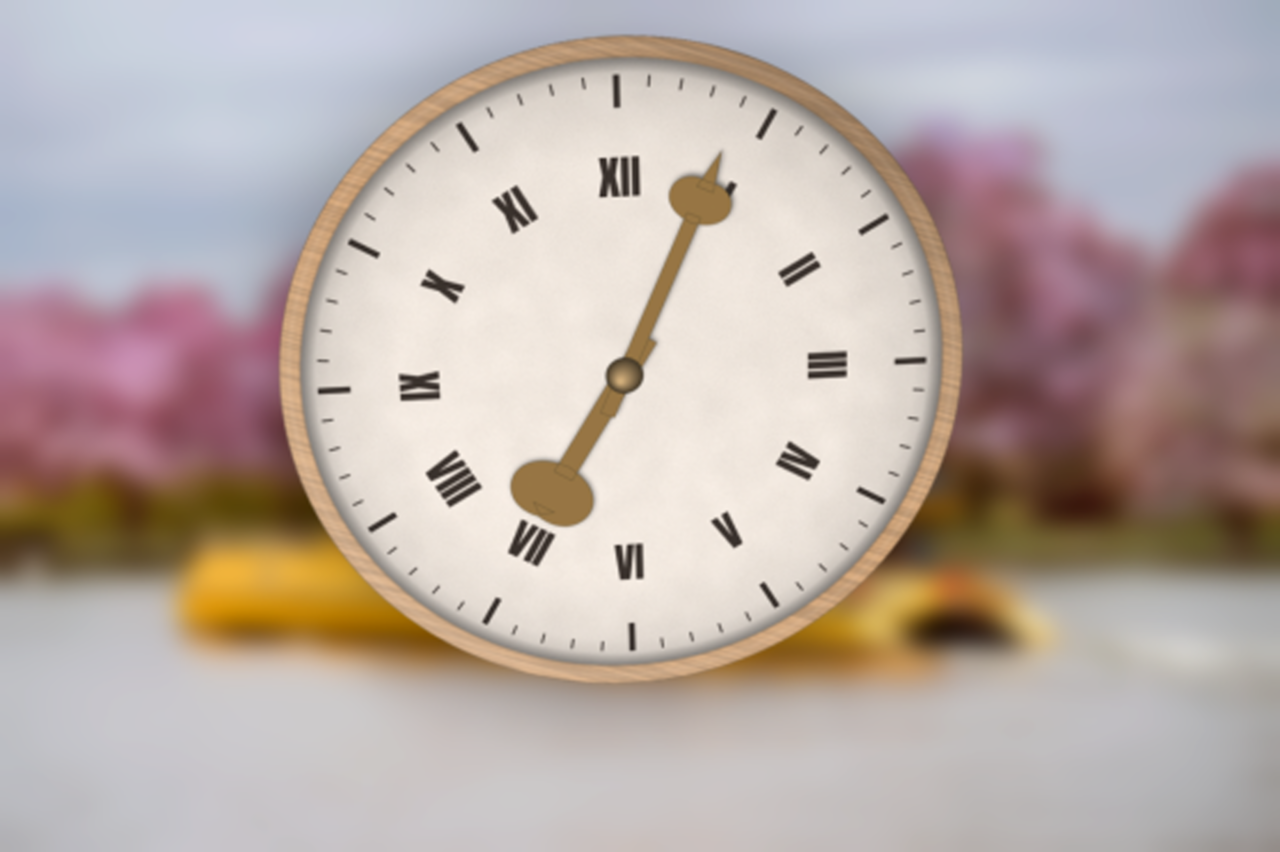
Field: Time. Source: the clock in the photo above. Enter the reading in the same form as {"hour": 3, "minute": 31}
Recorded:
{"hour": 7, "minute": 4}
